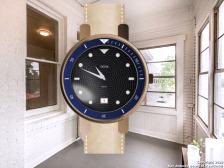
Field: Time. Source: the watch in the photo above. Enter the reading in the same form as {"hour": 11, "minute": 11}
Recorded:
{"hour": 10, "minute": 49}
